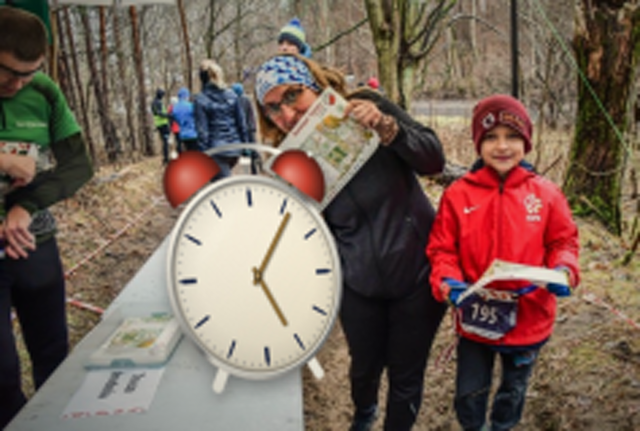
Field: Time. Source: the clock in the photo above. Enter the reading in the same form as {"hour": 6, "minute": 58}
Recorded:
{"hour": 5, "minute": 6}
